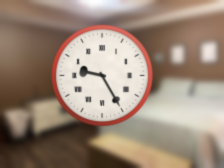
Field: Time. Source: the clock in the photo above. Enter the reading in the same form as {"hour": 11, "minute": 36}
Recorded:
{"hour": 9, "minute": 25}
